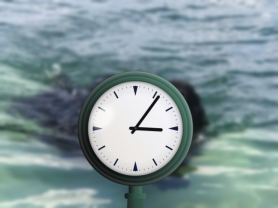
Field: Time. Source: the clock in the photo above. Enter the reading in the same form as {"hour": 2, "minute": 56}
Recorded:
{"hour": 3, "minute": 6}
